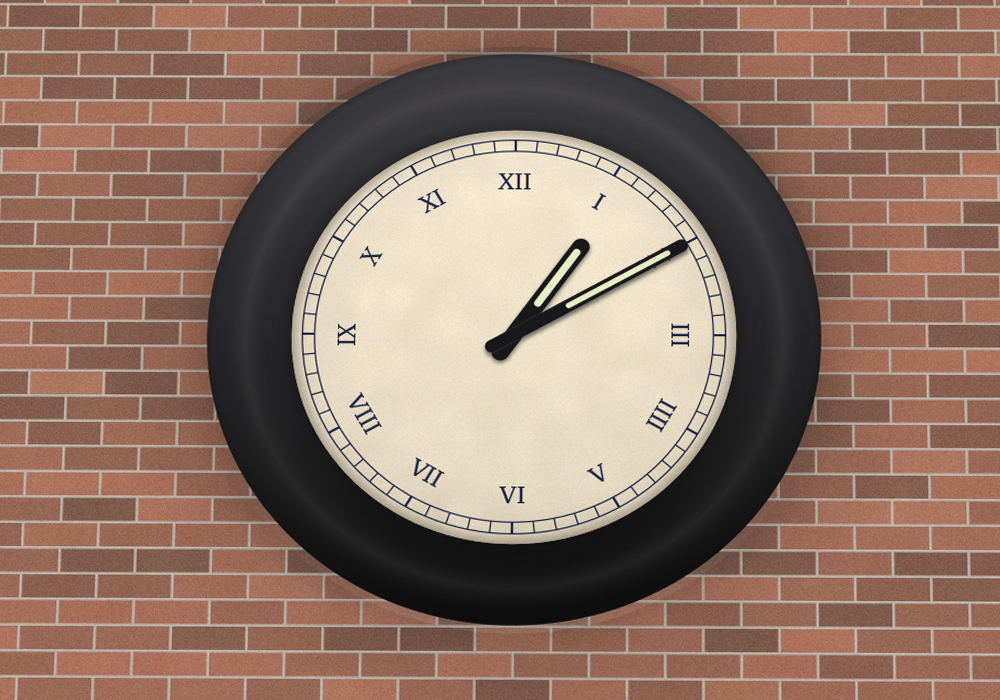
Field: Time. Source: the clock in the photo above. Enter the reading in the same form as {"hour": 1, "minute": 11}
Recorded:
{"hour": 1, "minute": 10}
